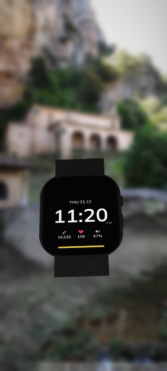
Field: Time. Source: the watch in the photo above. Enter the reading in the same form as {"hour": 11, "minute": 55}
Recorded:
{"hour": 11, "minute": 20}
